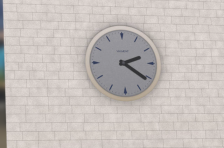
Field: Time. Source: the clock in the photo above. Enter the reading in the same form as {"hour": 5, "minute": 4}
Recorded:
{"hour": 2, "minute": 21}
